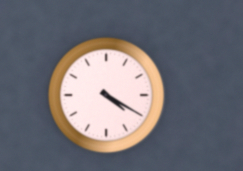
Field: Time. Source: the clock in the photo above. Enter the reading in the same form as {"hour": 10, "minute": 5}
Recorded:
{"hour": 4, "minute": 20}
